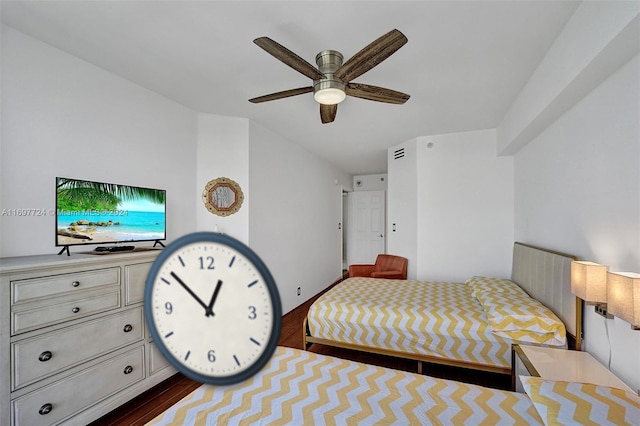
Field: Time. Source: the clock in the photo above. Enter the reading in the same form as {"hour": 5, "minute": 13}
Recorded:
{"hour": 12, "minute": 52}
